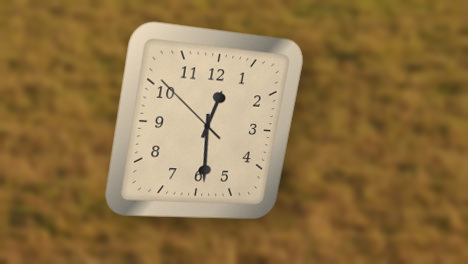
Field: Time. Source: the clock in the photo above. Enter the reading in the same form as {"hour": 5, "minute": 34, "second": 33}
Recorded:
{"hour": 12, "minute": 28, "second": 51}
